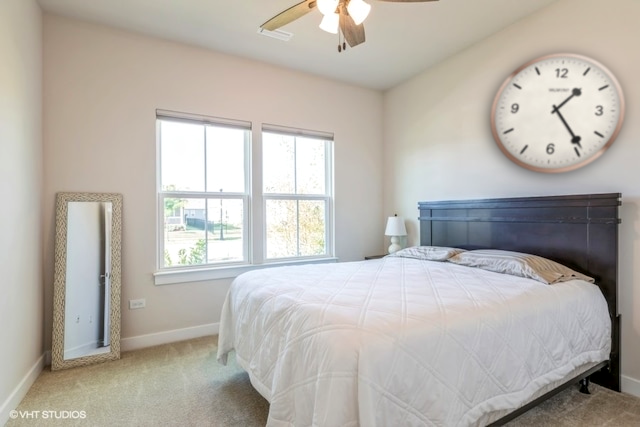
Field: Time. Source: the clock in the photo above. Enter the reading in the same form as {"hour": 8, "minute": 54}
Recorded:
{"hour": 1, "minute": 24}
